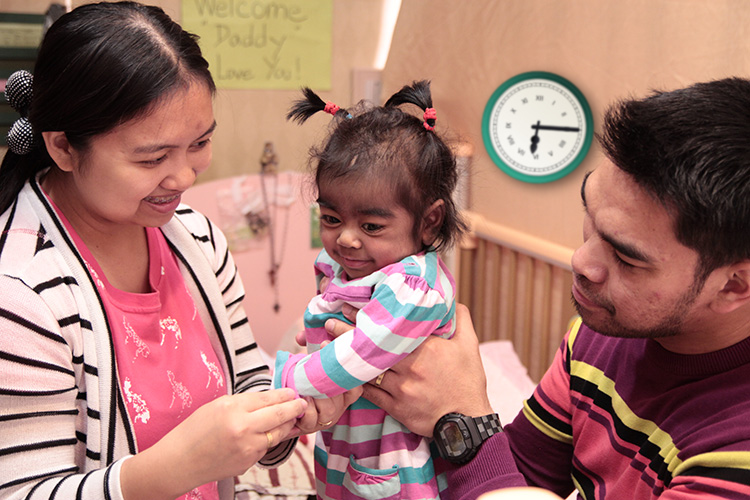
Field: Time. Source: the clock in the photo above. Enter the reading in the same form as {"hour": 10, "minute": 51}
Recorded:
{"hour": 6, "minute": 15}
